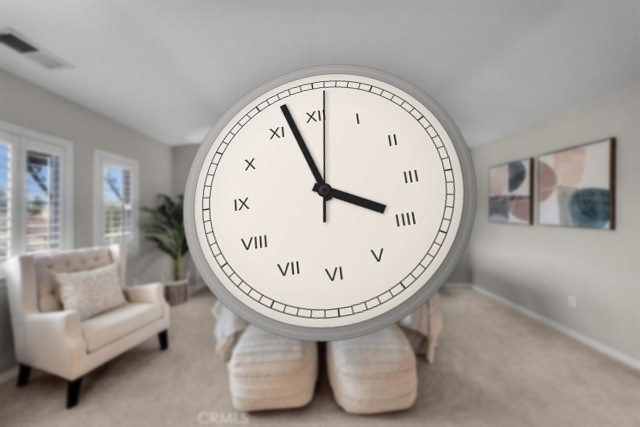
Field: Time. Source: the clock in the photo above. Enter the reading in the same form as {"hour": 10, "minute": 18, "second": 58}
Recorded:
{"hour": 3, "minute": 57, "second": 1}
